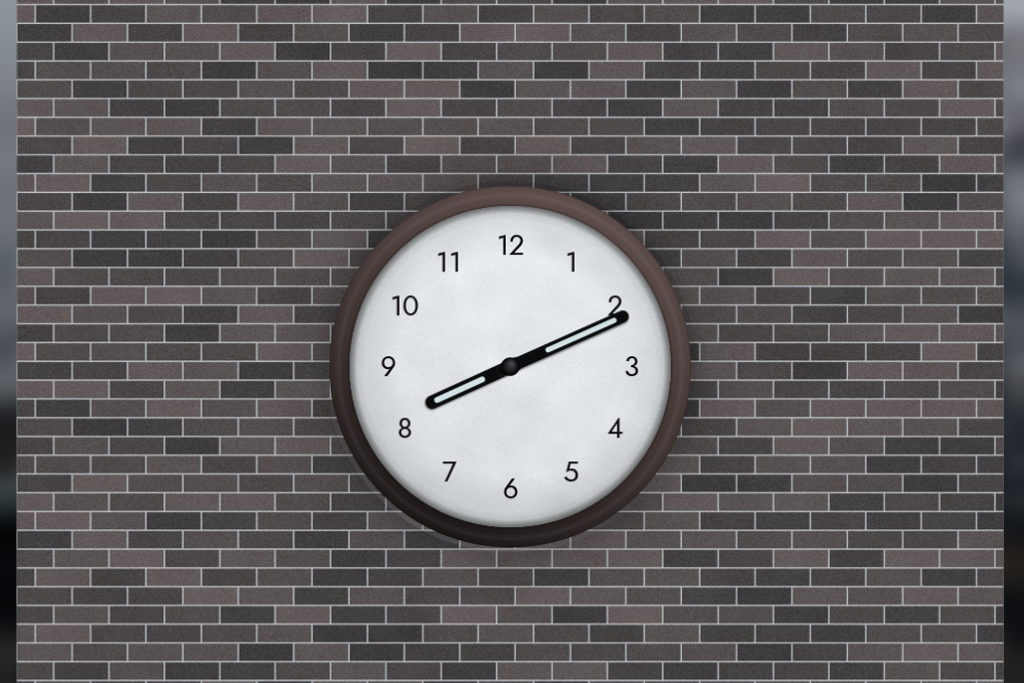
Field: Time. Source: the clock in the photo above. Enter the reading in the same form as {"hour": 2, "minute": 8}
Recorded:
{"hour": 8, "minute": 11}
